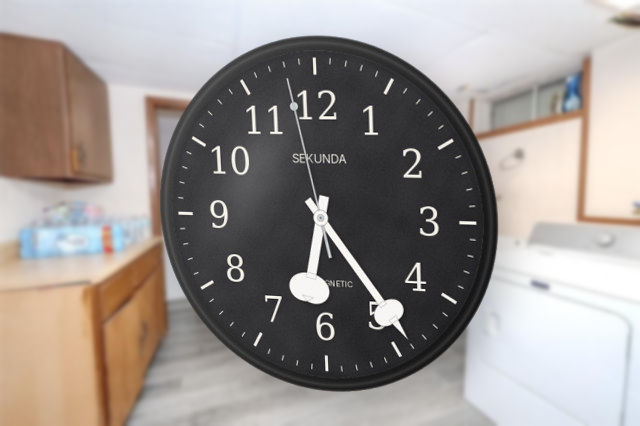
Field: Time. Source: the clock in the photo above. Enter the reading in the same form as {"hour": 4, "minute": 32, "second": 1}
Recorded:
{"hour": 6, "minute": 23, "second": 58}
